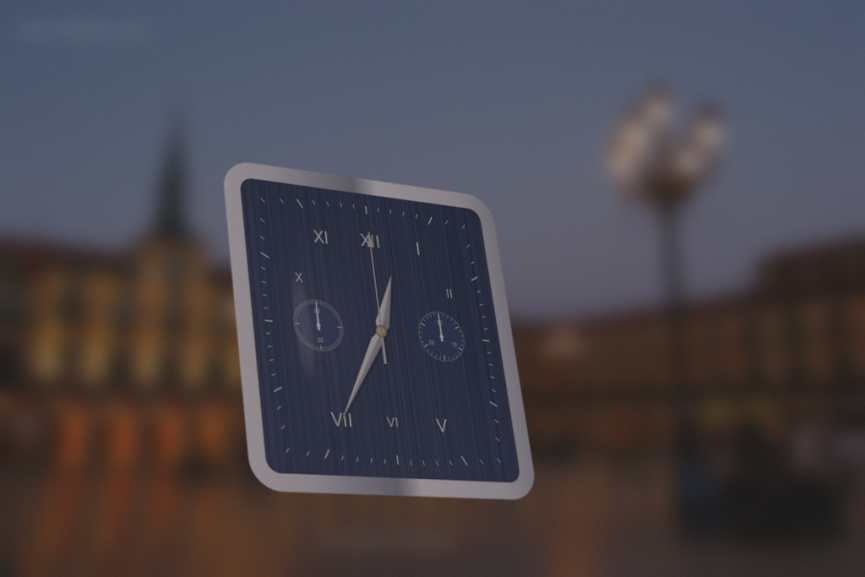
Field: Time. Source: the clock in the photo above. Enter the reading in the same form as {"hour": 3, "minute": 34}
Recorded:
{"hour": 12, "minute": 35}
